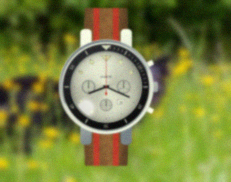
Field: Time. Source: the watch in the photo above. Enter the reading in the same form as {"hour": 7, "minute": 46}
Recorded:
{"hour": 8, "minute": 19}
